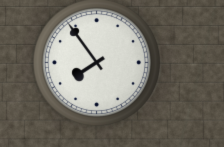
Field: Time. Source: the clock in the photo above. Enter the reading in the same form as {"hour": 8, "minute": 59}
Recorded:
{"hour": 7, "minute": 54}
